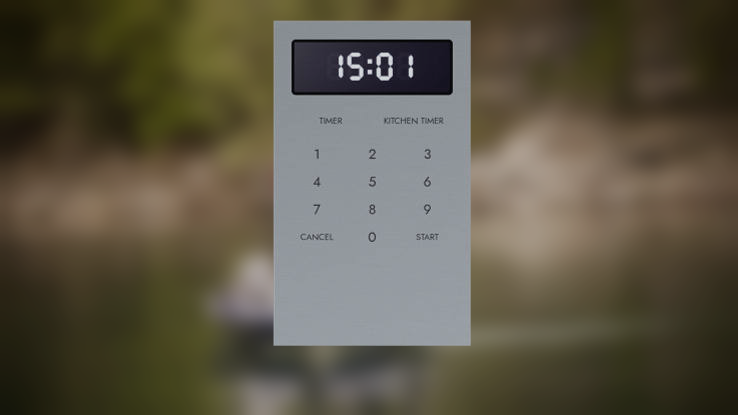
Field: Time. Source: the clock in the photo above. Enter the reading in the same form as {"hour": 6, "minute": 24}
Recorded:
{"hour": 15, "minute": 1}
